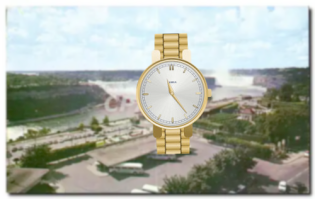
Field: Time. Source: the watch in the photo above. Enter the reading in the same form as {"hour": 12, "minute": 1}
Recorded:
{"hour": 11, "minute": 24}
